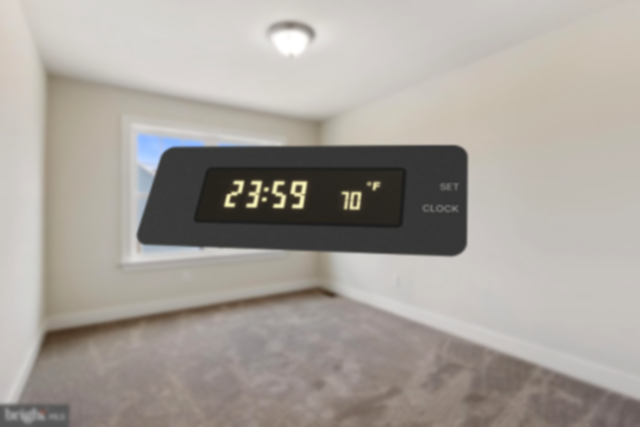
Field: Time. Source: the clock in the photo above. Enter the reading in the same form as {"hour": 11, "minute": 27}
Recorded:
{"hour": 23, "minute": 59}
